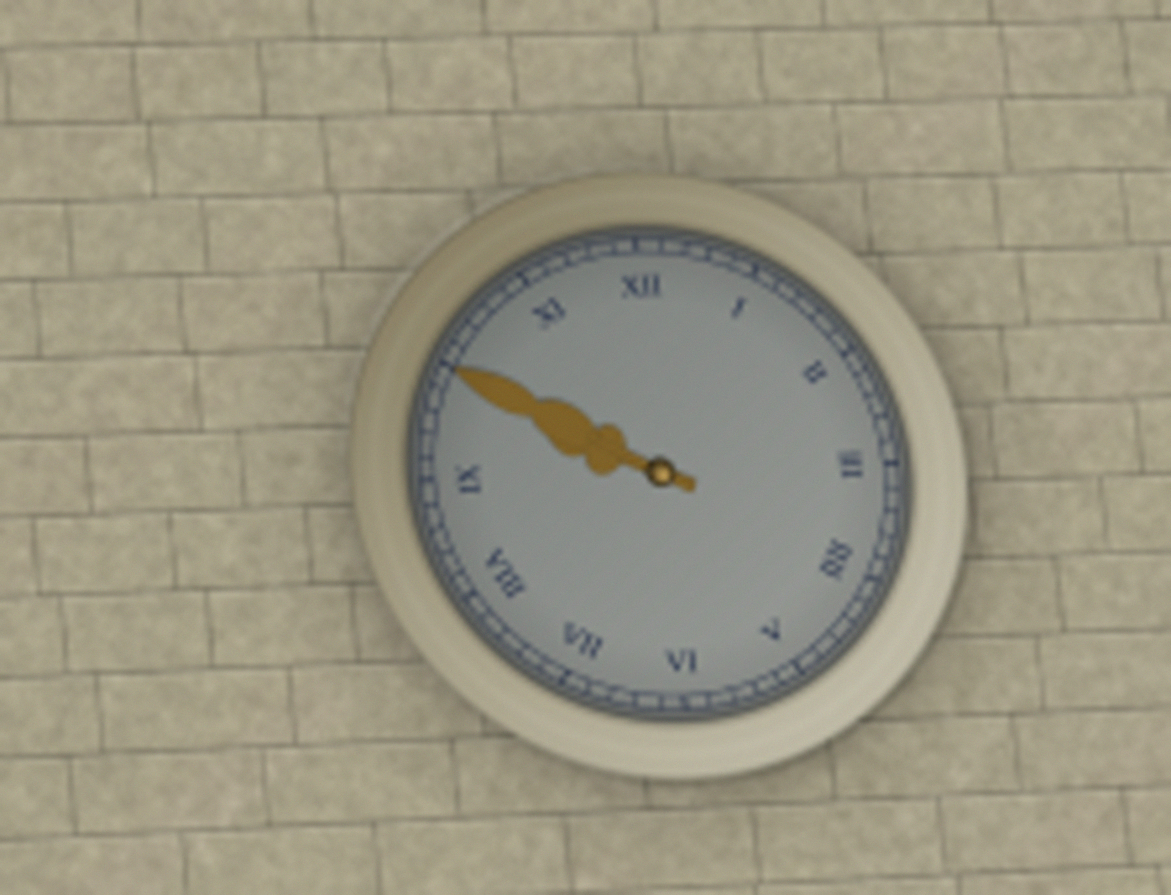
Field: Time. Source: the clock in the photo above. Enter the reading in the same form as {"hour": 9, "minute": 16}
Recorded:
{"hour": 9, "minute": 50}
